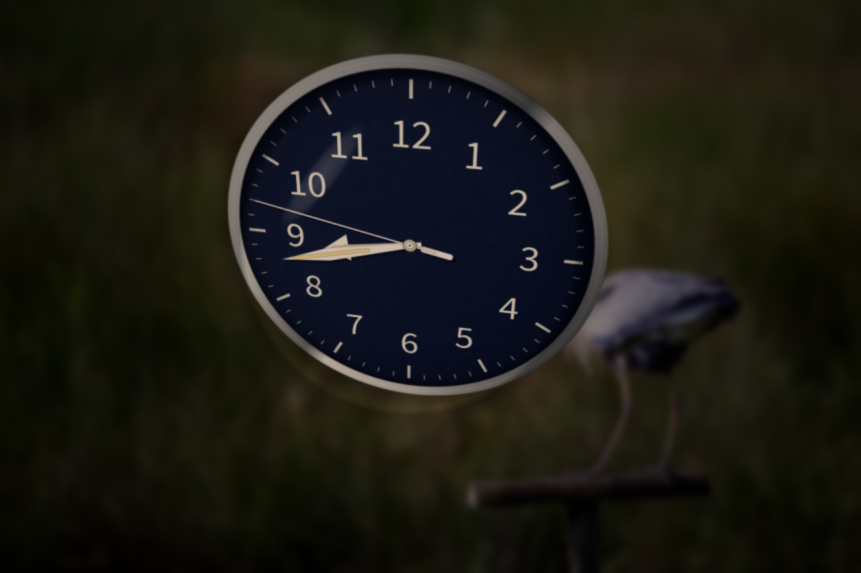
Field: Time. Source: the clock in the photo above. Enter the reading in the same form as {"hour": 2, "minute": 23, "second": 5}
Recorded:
{"hour": 8, "minute": 42, "second": 47}
